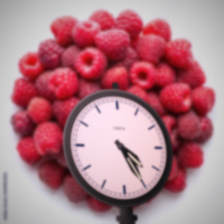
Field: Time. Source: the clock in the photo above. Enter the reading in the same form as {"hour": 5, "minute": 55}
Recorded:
{"hour": 4, "minute": 25}
